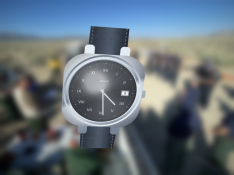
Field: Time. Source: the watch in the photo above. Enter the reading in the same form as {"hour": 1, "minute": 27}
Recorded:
{"hour": 4, "minute": 29}
